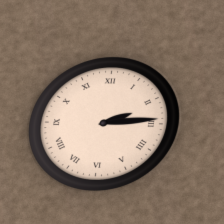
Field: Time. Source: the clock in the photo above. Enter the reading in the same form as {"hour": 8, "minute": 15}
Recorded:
{"hour": 2, "minute": 14}
